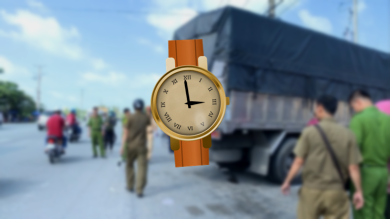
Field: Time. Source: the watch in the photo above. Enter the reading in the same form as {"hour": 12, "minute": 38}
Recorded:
{"hour": 2, "minute": 59}
